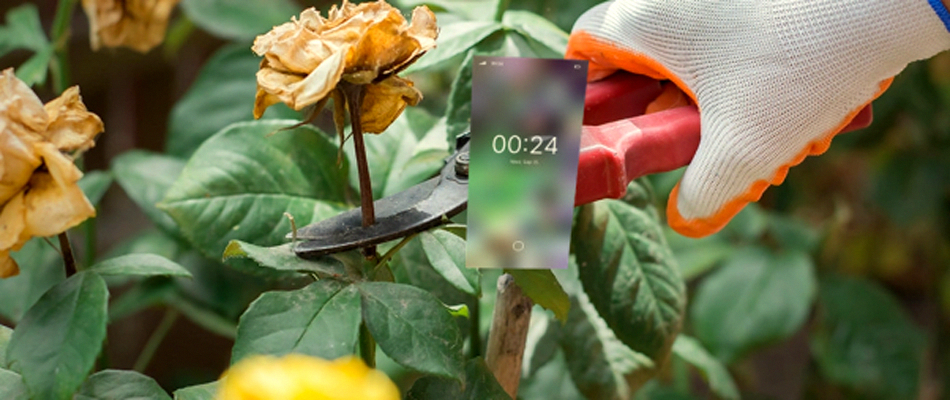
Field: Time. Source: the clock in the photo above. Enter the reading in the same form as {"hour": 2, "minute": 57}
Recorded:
{"hour": 0, "minute": 24}
